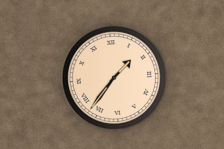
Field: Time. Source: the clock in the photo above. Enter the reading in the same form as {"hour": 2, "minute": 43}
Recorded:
{"hour": 1, "minute": 37}
